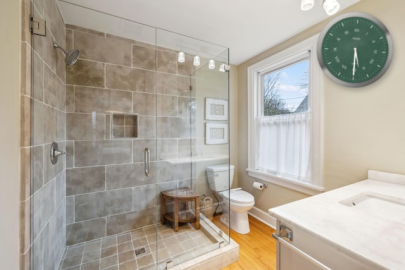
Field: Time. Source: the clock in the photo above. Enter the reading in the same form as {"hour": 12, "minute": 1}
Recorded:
{"hour": 5, "minute": 30}
